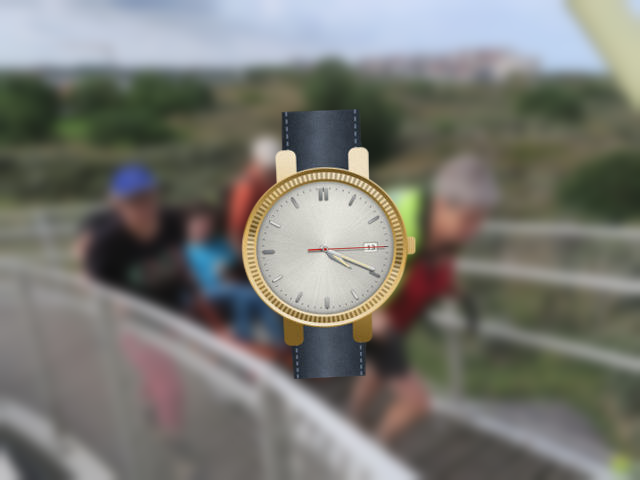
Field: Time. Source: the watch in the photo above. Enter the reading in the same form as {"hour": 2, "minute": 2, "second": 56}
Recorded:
{"hour": 4, "minute": 19, "second": 15}
